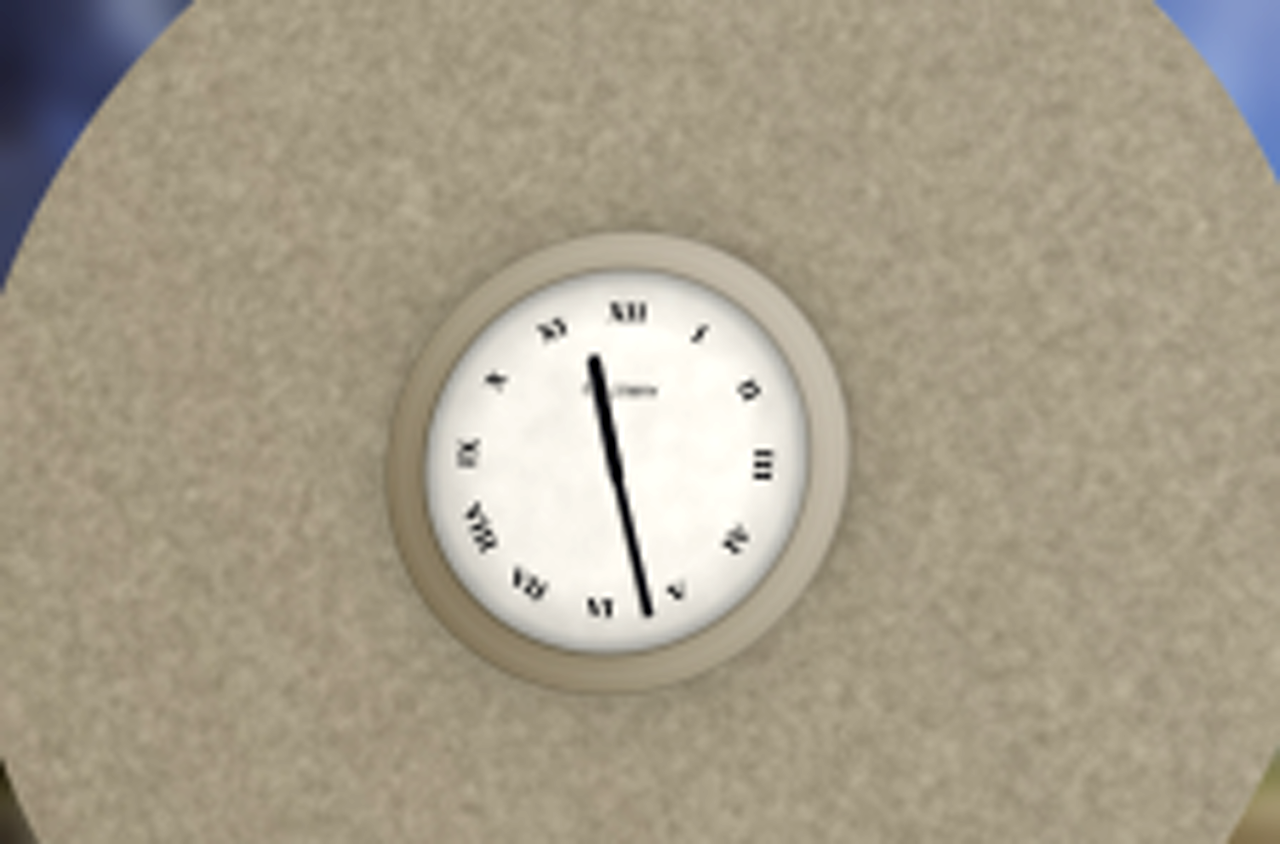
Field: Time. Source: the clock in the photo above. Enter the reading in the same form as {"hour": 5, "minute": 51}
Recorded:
{"hour": 11, "minute": 27}
